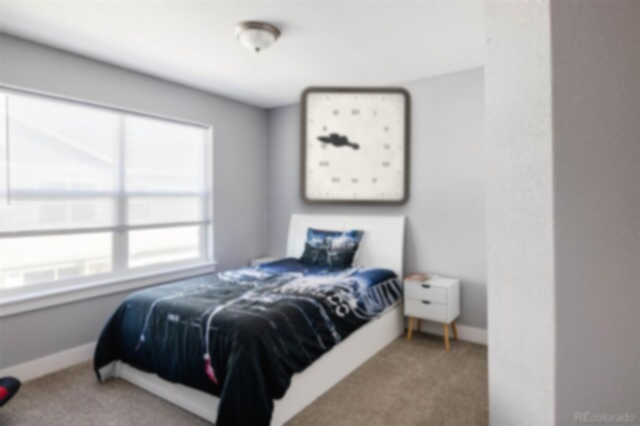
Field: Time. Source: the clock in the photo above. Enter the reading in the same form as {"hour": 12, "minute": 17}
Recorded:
{"hour": 9, "minute": 47}
